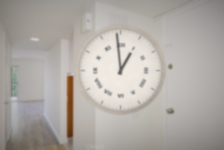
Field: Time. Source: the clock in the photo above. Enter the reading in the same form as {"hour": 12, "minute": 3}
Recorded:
{"hour": 12, "minute": 59}
